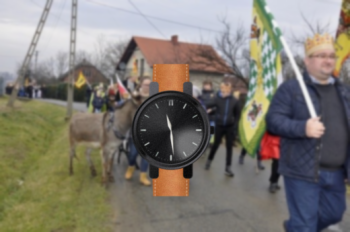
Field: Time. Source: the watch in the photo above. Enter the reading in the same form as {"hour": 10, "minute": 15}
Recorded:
{"hour": 11, "minute": 29}
